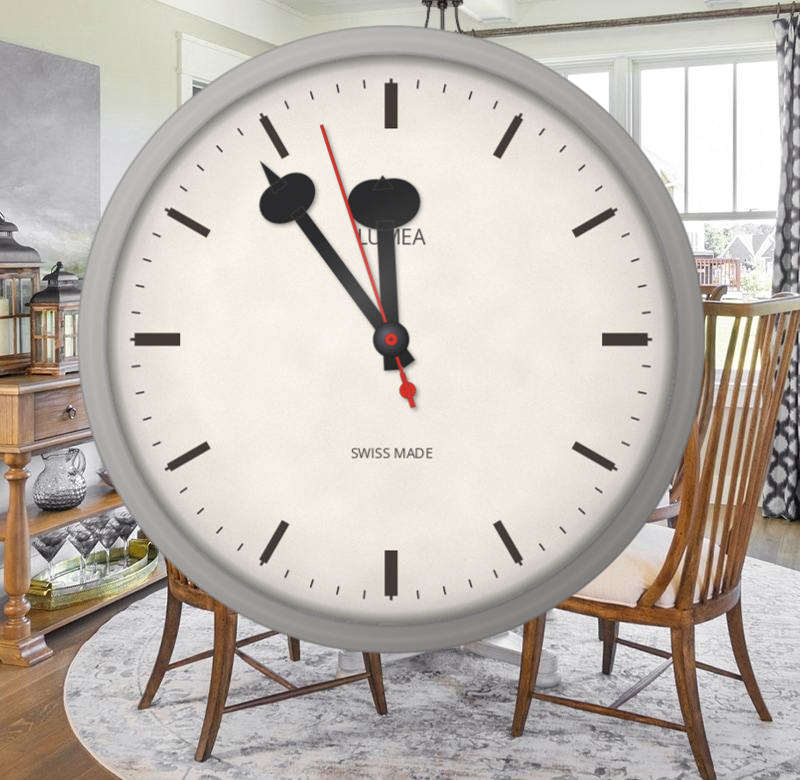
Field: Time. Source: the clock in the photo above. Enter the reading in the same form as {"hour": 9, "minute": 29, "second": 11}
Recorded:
{"hour": 11, "minute": 53, "second": 57}
